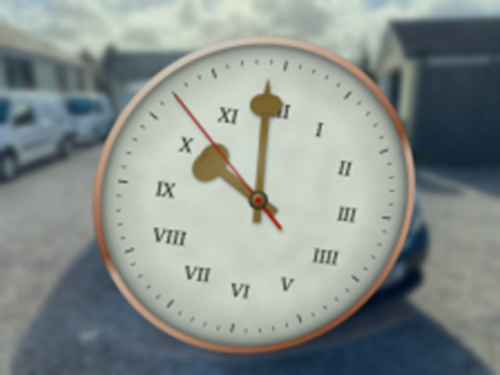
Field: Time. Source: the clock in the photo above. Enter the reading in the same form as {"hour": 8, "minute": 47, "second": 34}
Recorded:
{"hour": 9, "minute": 58, "second": 52}
